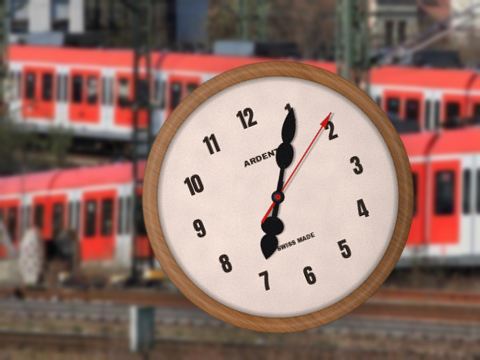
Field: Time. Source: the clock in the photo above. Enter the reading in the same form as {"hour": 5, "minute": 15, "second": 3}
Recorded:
{"hour": 7, "minute": 5, "second": 9}
